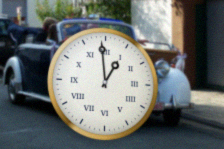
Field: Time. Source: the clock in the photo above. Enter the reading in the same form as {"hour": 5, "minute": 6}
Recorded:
{"hour": 12, "minute": 59}
